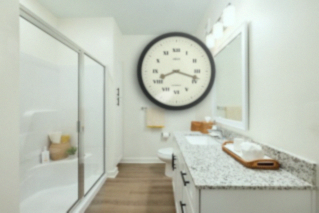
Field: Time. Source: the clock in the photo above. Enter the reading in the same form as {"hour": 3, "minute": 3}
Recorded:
{"hour": 8, "minute": 18}
